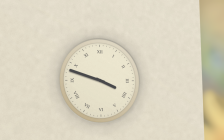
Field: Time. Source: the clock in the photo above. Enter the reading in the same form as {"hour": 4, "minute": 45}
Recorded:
{"hour": 3, "minute": 48}
